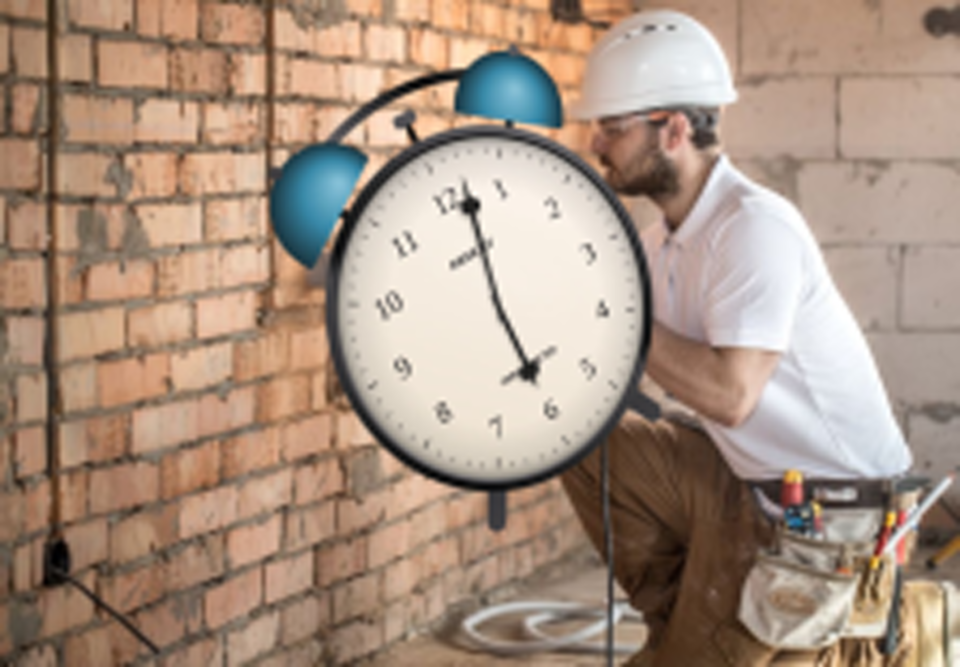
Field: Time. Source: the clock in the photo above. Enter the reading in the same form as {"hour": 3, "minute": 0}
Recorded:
{"hour": 6, "minute": 2}
